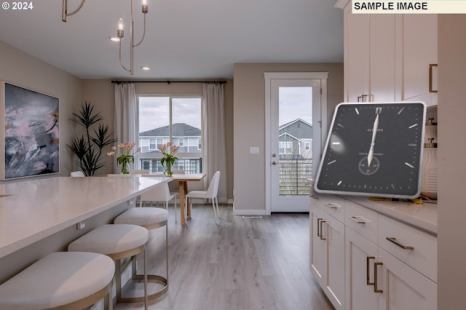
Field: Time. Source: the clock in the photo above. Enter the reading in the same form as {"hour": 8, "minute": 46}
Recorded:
{"hour": 6, "minute": 0}
